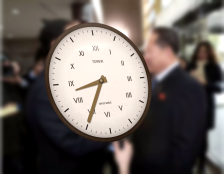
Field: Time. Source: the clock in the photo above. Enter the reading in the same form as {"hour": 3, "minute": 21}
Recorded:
{"hour": 8, "minute": 35}
